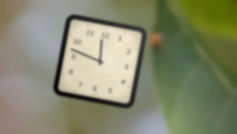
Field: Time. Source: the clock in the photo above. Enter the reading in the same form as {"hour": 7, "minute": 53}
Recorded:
{"hour": 11, "minute": 47}
